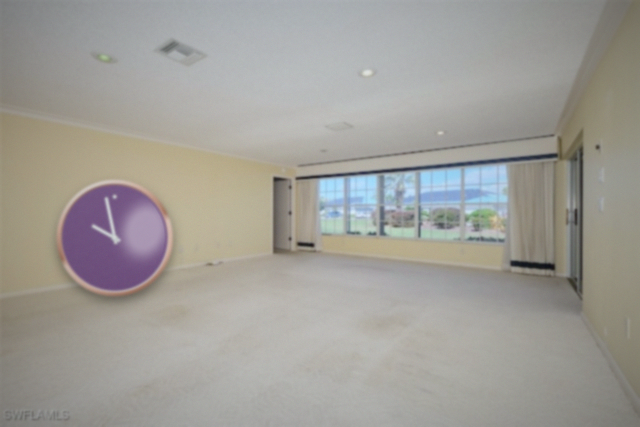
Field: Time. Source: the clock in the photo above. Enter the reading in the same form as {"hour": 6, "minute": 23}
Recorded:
{"hour": 9, "minute": 58}
